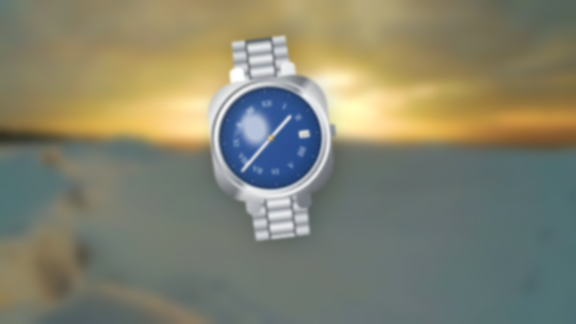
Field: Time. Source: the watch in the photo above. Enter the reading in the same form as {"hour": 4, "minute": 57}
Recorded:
{"hour": 1, "minute": 38}
